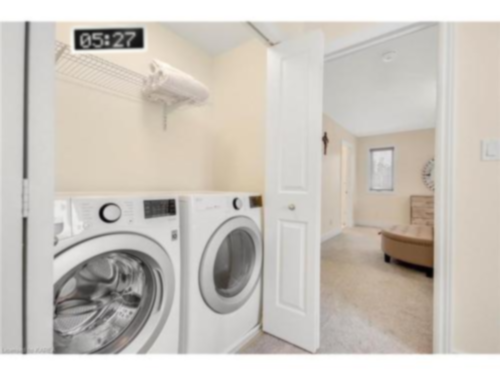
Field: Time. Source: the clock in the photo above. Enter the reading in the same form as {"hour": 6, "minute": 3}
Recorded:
{"hour": 5, "minute": 27}
